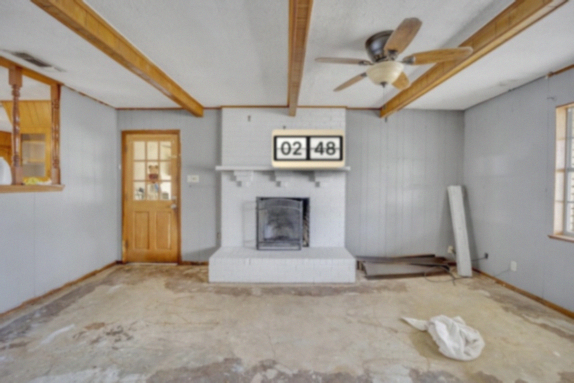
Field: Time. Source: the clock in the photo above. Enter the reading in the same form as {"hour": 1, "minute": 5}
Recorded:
{"hour": 2, "minute": 48}
